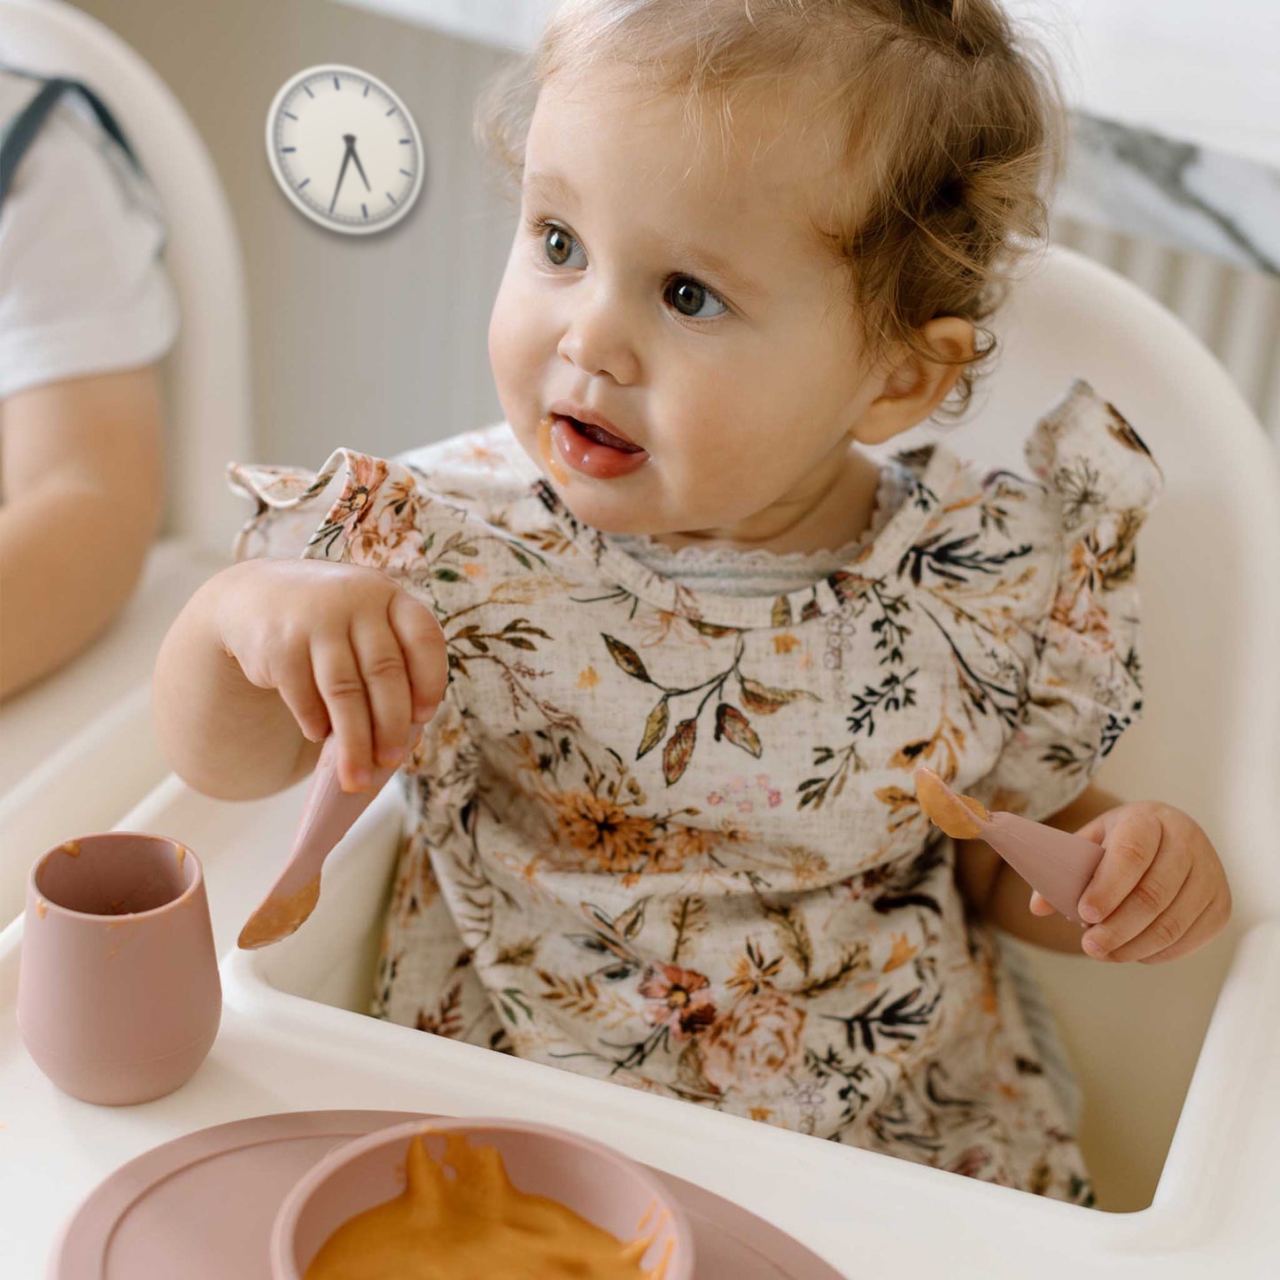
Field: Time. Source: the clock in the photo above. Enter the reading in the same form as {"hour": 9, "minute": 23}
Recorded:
{"hour": 5, "minute": 35}
